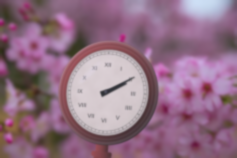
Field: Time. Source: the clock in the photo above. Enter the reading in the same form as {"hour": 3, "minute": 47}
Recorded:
{"hour": 2, "minute": 10}
